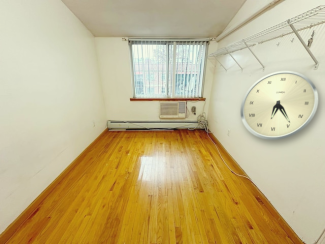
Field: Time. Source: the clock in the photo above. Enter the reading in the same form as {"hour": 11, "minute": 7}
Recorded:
{"hour": 6, "minute": 24}
